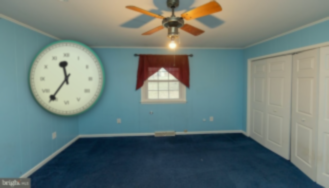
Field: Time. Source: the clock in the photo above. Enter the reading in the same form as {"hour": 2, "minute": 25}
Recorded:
{"hour": 11, "minute": 36}
